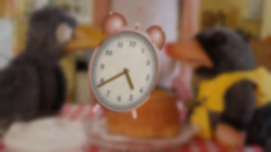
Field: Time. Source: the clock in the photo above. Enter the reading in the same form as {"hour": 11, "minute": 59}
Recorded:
{"hour": 4, "minute": 39}
